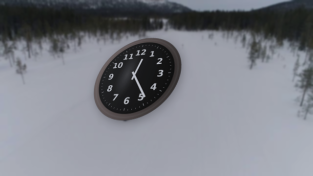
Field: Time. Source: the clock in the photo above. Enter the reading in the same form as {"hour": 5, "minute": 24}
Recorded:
{"hour": 12, "minute": 24}
